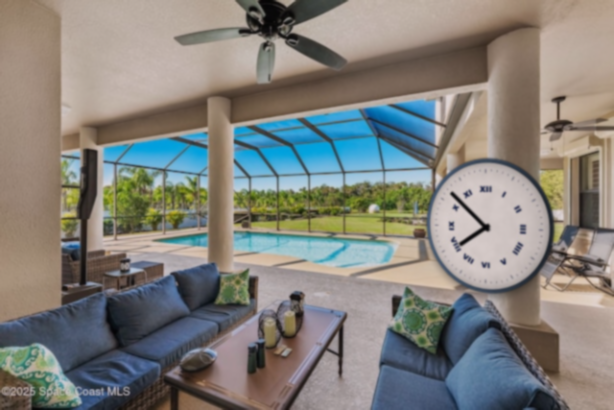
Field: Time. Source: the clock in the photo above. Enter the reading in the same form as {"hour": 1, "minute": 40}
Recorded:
{"hour": 7, "minute": 52}
